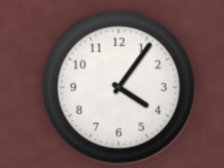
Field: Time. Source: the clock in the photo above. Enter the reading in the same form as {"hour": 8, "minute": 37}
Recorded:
{"hour": 4, "minute": 6}
